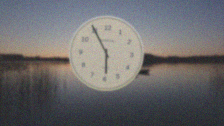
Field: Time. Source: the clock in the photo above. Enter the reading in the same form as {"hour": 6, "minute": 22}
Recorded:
{"hour": 5, "minute": 55}
